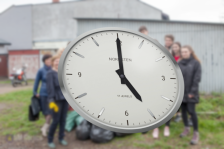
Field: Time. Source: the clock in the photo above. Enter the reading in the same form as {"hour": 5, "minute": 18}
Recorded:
{"hour": 5, "minute": 0}
